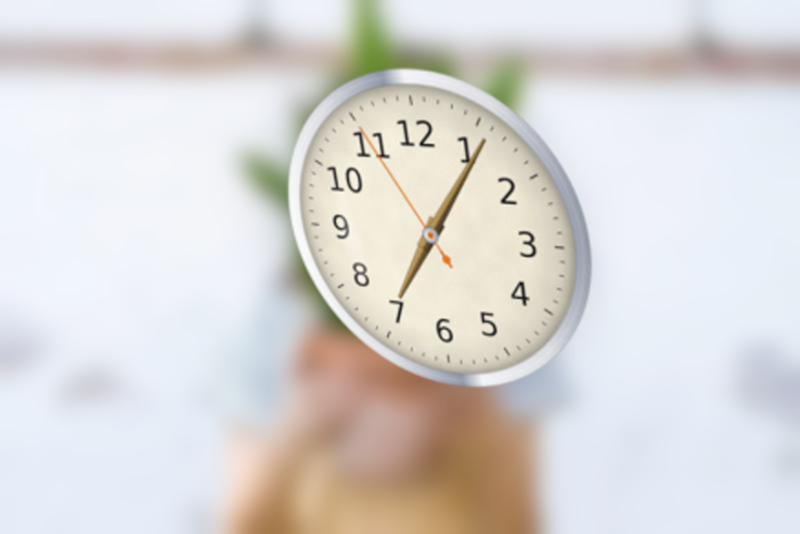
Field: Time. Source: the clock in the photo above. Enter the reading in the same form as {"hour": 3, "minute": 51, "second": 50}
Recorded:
{"hour": 7, "minute": 5, "second": 55}
